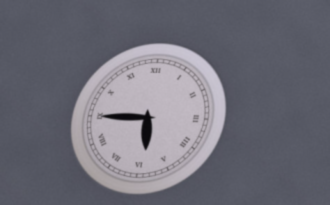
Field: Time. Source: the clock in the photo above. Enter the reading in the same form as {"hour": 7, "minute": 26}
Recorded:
{"hour": 5, "minute": 45}
